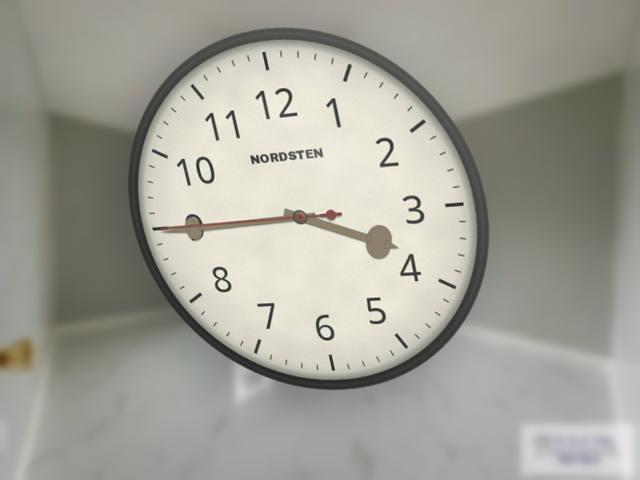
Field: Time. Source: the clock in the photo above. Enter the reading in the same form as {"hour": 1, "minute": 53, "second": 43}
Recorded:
{"hour": 3, "minute": 44, "second": 45}
